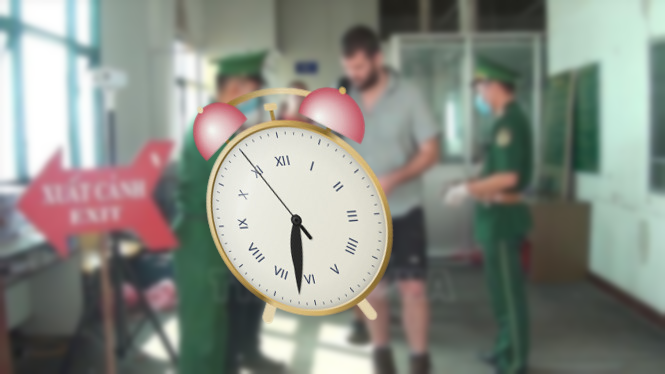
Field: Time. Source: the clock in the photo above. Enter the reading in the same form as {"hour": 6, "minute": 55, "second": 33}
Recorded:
{"hour": 6, "minute": 31, "second": 55}
